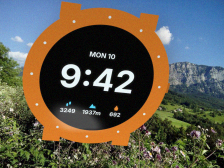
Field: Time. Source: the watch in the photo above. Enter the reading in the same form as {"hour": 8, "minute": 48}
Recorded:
{"hour": 9, "minute": 42}
